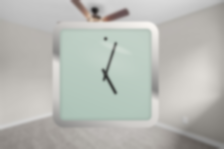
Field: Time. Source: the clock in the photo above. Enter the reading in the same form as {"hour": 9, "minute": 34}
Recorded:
{"hour": 5, "minute": 3}
